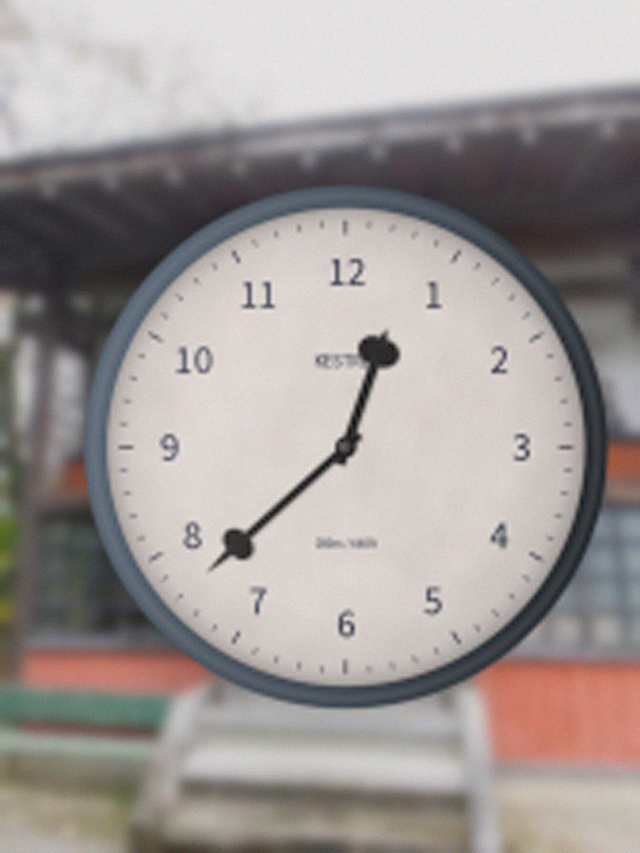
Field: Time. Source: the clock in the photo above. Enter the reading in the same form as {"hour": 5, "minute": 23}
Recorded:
{"hour": 12, "minute": 38}
